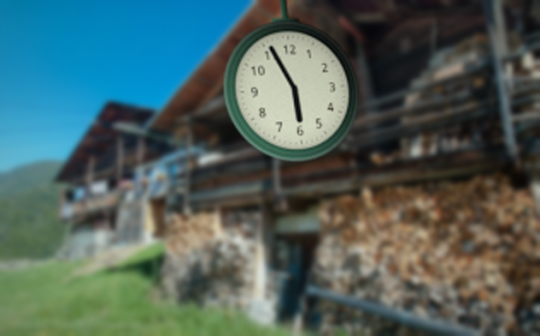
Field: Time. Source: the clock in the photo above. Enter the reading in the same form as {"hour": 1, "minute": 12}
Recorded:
{"hour": 5, "minute": 56}
